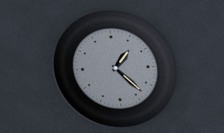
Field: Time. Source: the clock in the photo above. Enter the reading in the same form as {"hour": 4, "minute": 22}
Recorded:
{"hour": 1, "minute": 23}
